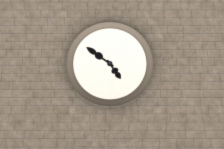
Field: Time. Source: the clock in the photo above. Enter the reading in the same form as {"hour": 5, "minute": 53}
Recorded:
{"hour": 4, "minute": 51}
